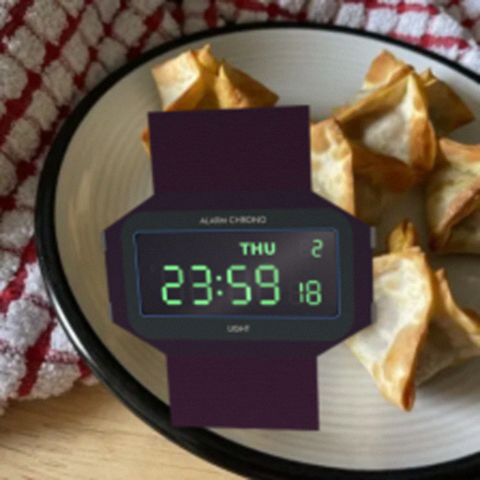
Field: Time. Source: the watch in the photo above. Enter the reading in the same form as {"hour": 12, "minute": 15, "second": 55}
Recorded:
{"hour": 23, "minute": 59, "second": 18}
